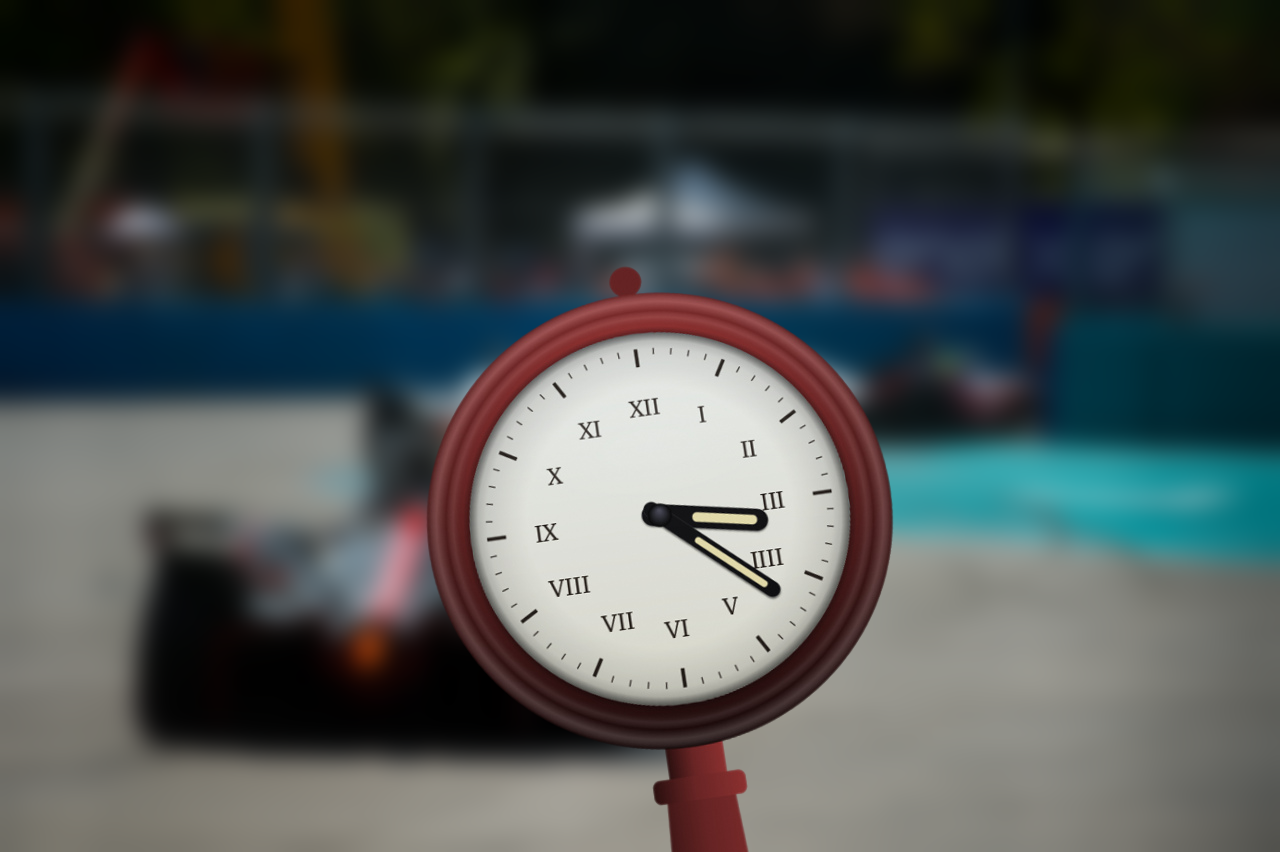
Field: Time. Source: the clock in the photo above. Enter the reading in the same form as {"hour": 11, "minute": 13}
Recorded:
{"hour": 3, "minute": 22}
